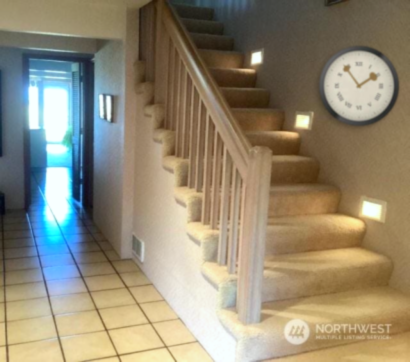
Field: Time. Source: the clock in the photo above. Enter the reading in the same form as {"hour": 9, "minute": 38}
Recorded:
{"hour": 1, "minute": 54}
